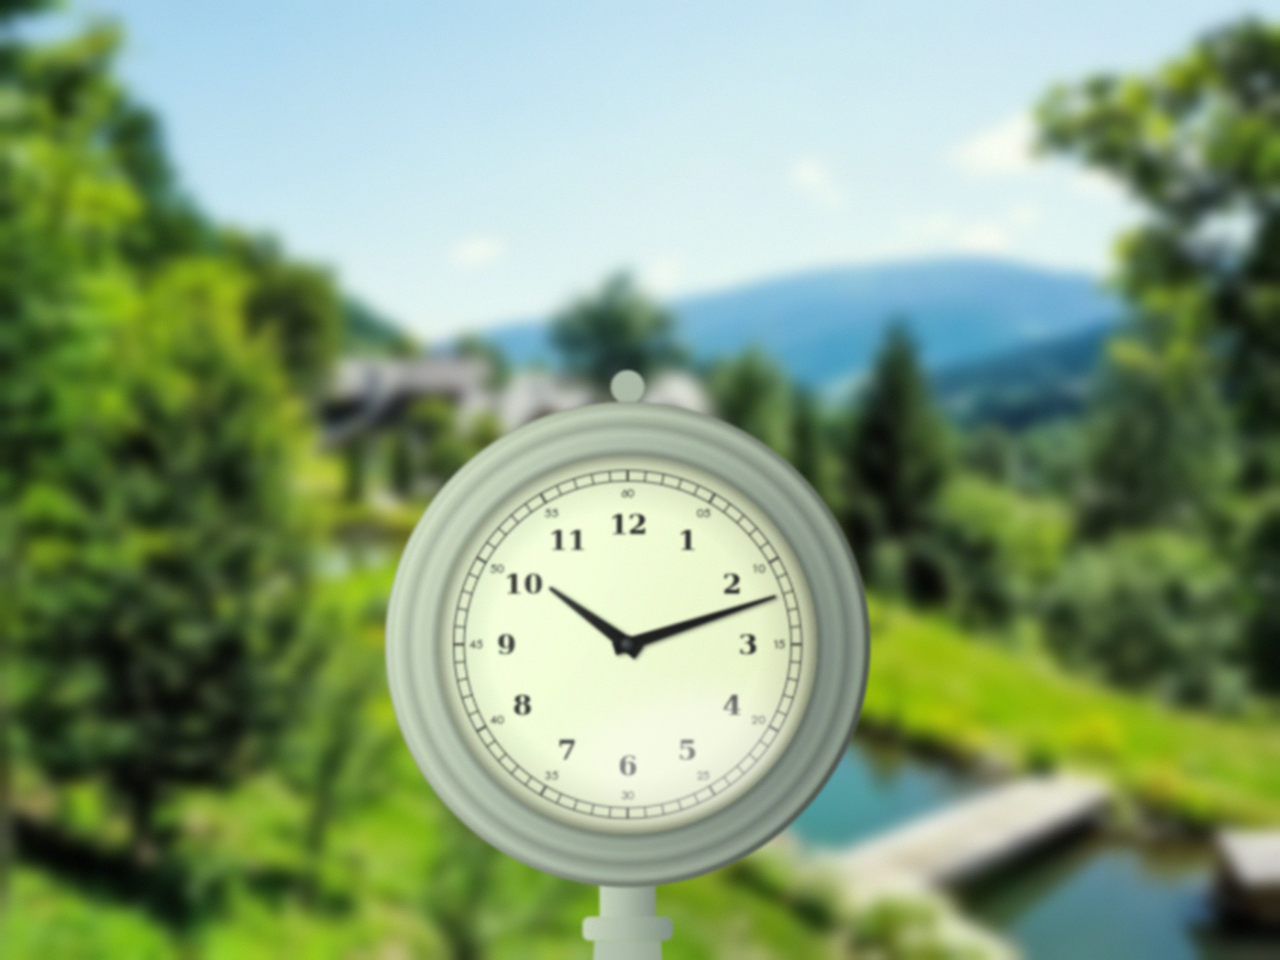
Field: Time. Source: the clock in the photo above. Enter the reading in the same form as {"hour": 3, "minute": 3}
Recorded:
{"hour": 10, "minute": 12}
